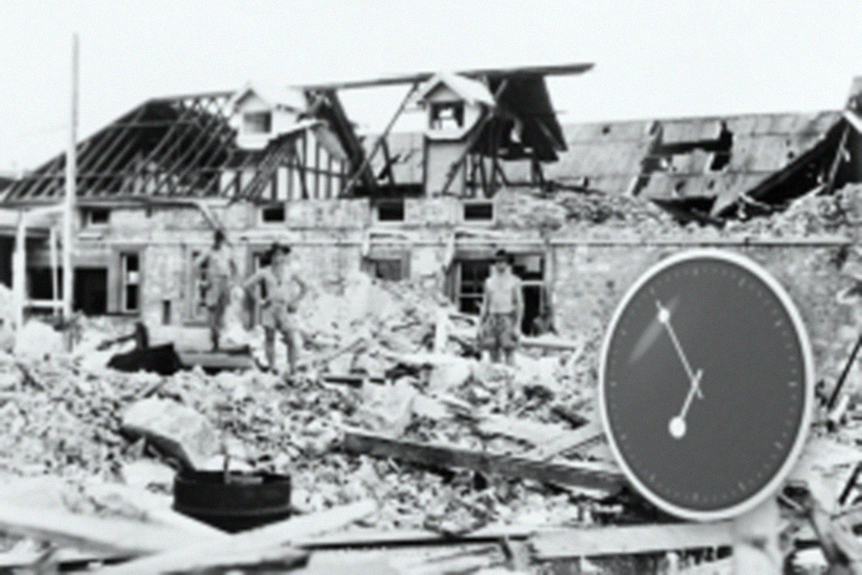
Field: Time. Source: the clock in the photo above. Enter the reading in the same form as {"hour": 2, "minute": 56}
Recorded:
{"hour": 6, "minute": 55}
